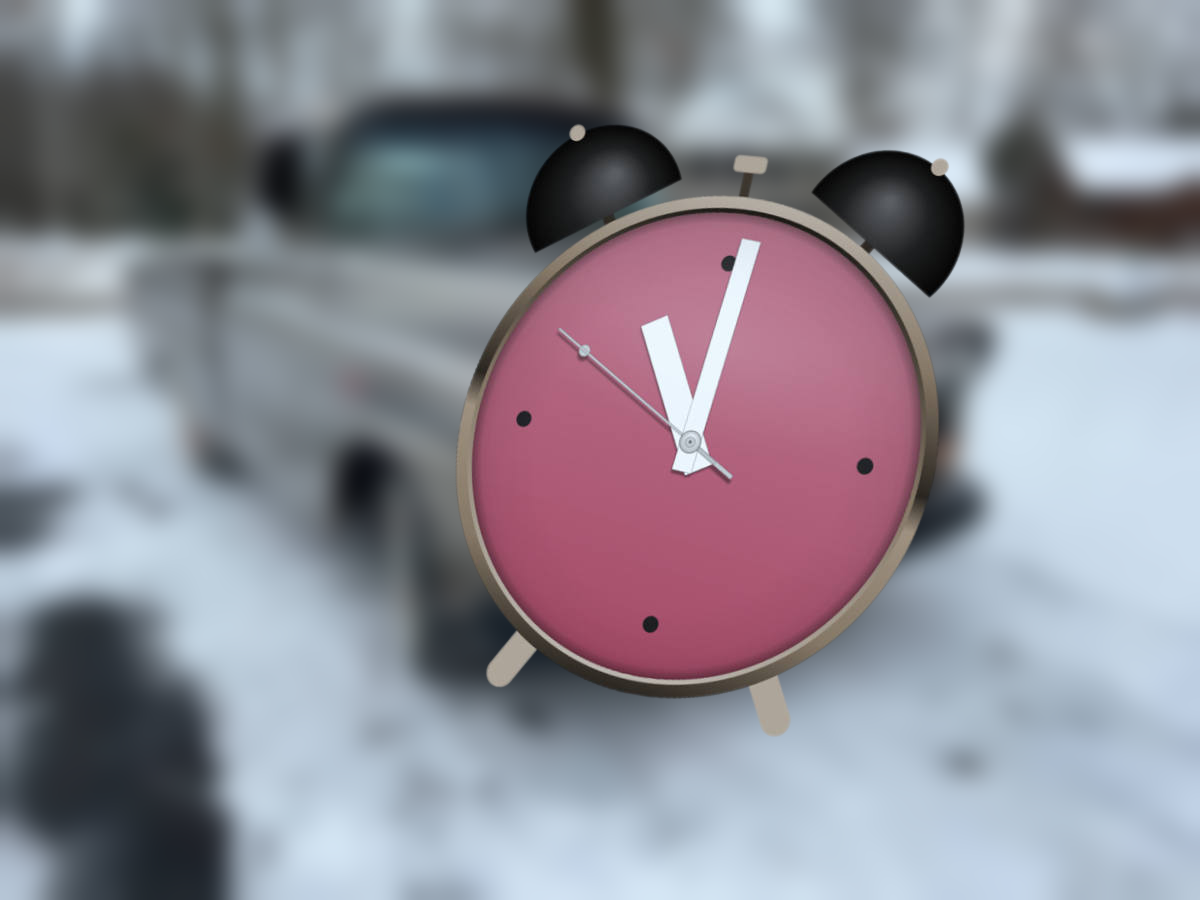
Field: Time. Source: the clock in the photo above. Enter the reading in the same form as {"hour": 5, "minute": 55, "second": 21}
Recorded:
{"hour": 11, "minute": 0, "second": 50}
